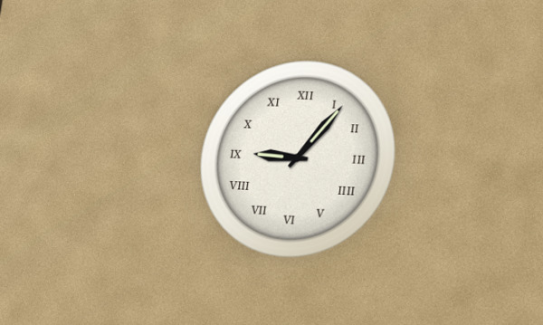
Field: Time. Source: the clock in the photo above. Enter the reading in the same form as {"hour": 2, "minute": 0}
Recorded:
{"hour": 9, "minute": 6}
